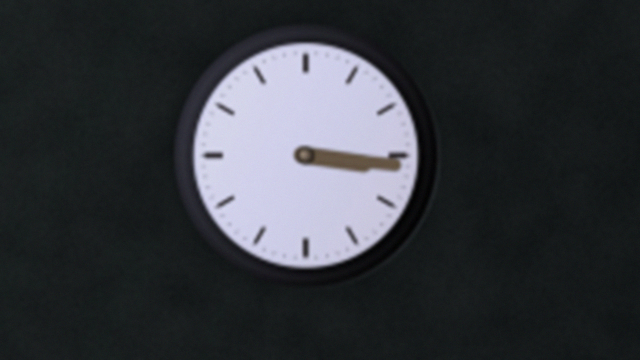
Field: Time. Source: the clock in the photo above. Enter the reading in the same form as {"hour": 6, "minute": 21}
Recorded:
{"hour": 3, "minute": 16}
